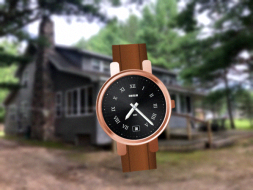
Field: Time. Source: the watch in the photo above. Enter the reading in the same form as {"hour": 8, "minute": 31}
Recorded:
{"hour": 7, "minute": 23}
